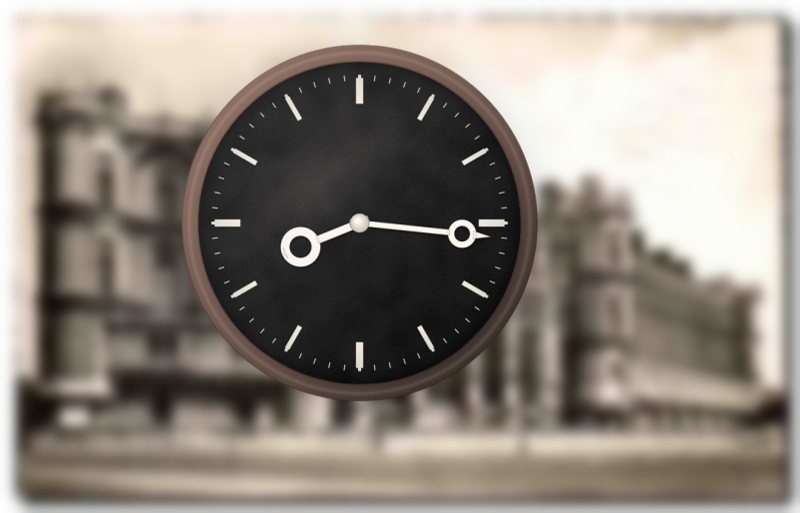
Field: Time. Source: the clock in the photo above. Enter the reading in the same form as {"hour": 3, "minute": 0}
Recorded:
{"hour": 8, "minute": 16}
